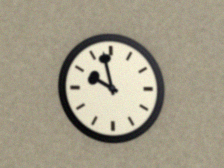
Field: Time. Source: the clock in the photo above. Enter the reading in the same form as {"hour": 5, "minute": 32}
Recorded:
{"hour": 9, "minute": 58}
